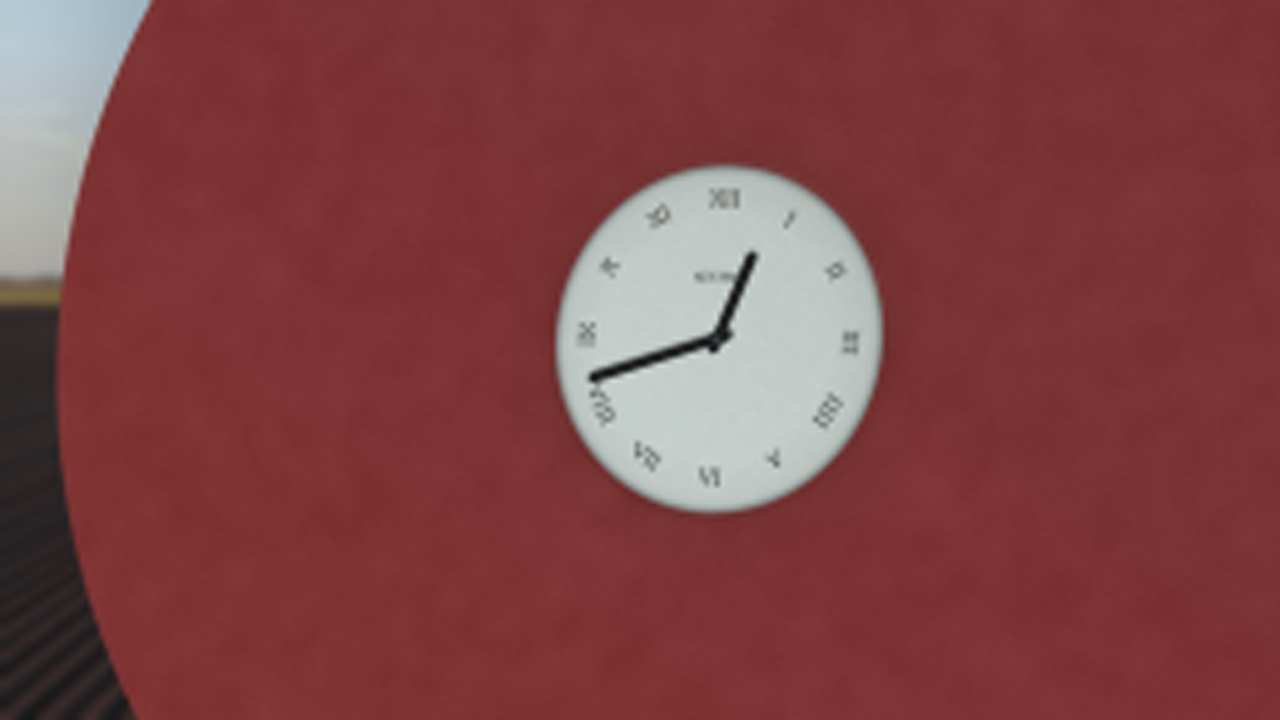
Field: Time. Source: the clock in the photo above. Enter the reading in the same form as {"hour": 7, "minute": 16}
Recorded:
{"hour": 12, "minute": 42}
